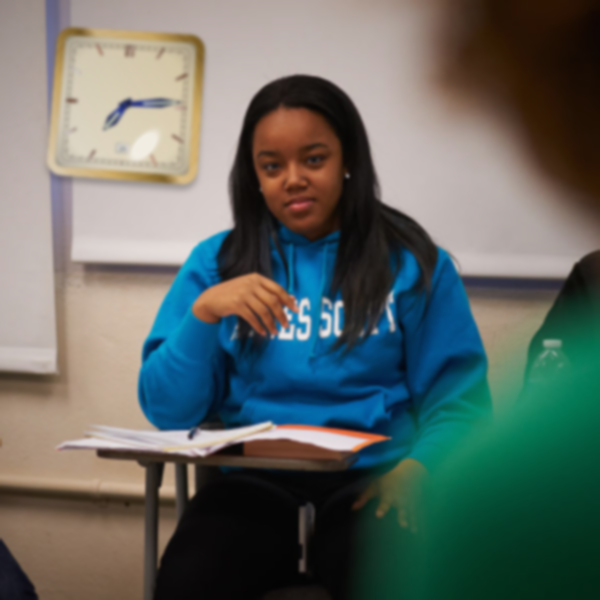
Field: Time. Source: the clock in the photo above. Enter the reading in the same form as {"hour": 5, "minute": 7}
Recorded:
{"hour": 7, "minute": 14}
